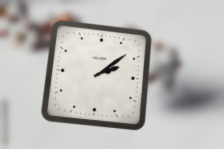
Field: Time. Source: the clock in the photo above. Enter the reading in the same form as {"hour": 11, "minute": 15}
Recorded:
{"hour": 2, "minute": 8}
